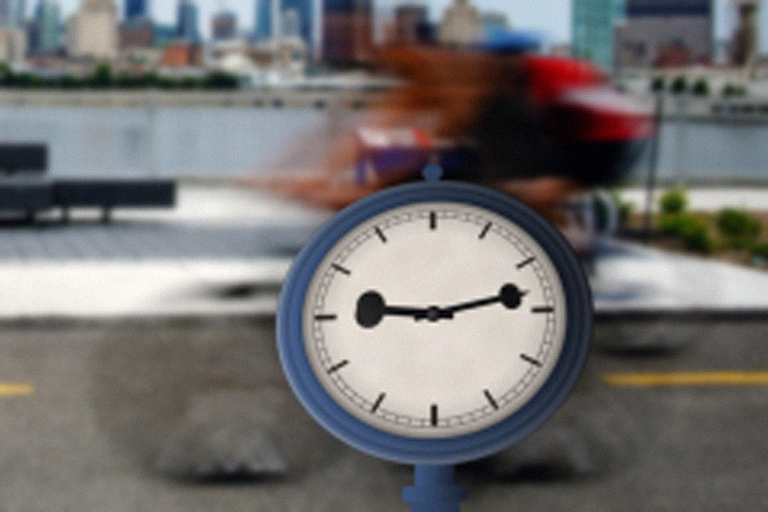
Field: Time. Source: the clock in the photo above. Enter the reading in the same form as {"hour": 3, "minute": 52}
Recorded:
{"hour": 9, "minute": 13}
